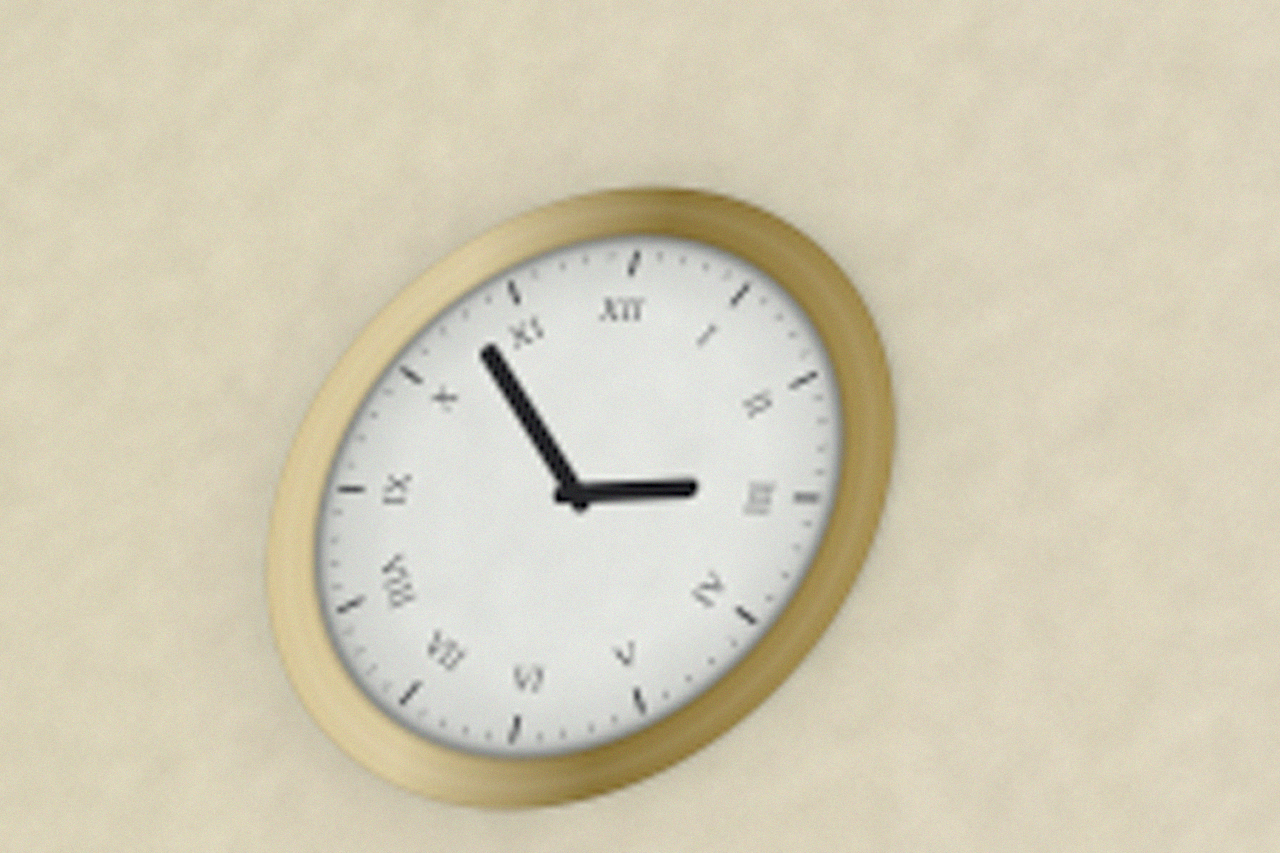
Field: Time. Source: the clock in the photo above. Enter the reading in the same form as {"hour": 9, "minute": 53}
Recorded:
{"hour": 2, "minute": 53}
